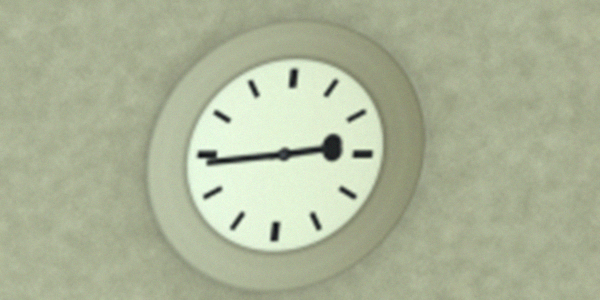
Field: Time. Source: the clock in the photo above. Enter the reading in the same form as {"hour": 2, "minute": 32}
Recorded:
{"hour": 2, "minute": 44}
